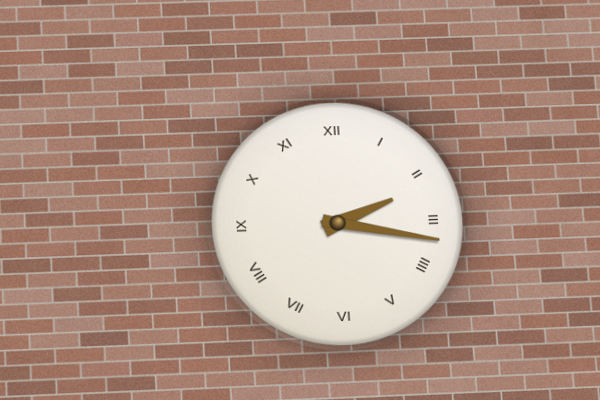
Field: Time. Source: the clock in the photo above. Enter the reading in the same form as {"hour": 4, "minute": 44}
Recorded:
{"hour": 2, "minute": 17}
